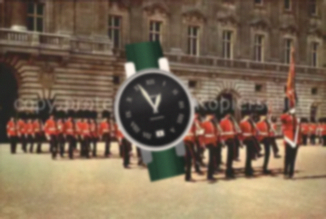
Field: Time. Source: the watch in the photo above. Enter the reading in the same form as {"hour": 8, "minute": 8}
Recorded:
{"hour": 12, "minute": 56}
